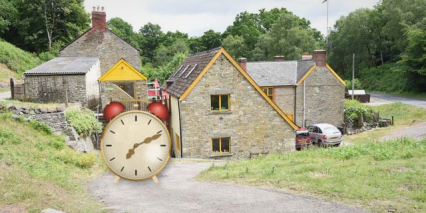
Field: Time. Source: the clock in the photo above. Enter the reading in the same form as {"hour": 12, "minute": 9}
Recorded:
{"hour": 7, "minute": 11}
